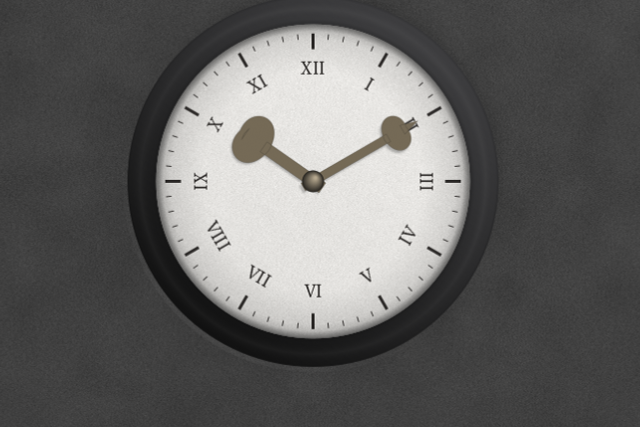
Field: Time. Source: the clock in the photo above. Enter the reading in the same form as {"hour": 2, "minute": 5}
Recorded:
{"hour": 10, "minute": 10}
